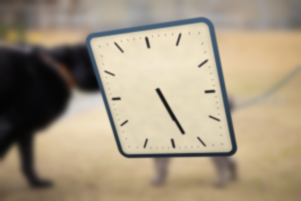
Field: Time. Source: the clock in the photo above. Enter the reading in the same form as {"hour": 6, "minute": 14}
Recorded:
{"hour": 5, "minute": 27}
